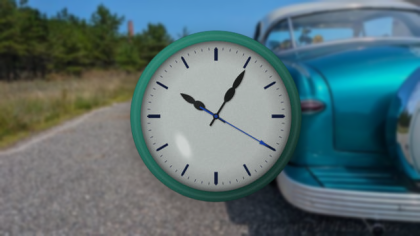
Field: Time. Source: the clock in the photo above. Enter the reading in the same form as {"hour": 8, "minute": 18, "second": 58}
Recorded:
{"hour": 10, "minute": 5, "second": 20}
